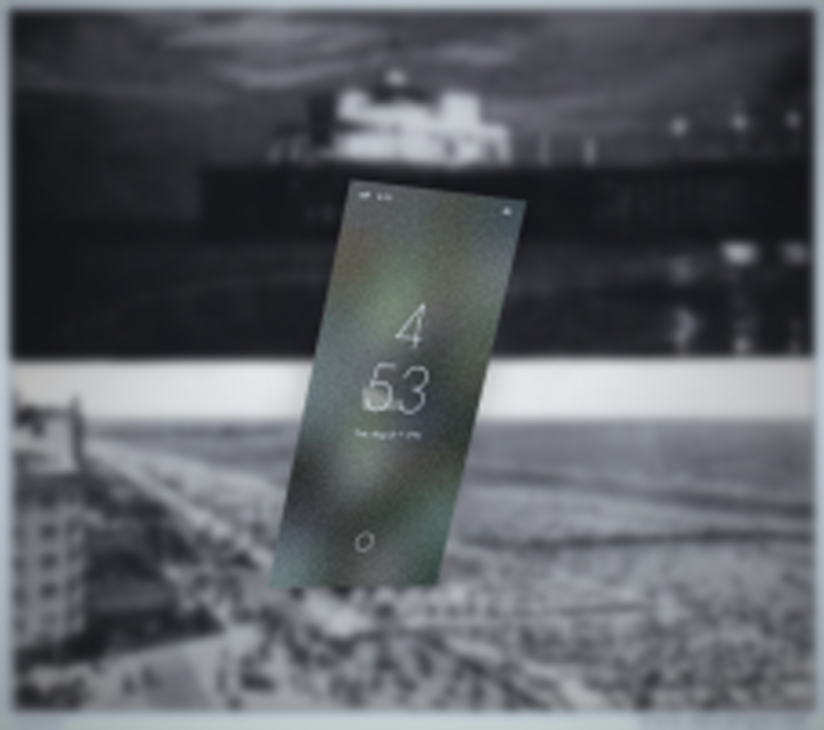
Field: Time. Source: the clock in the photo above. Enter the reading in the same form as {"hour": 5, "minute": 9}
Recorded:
{"hour": 4, "minute": 53}
